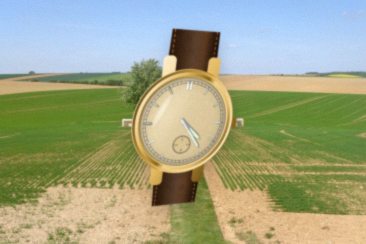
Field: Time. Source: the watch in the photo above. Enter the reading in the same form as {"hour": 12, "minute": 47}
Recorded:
{"hour": 4, "minute": 24}
